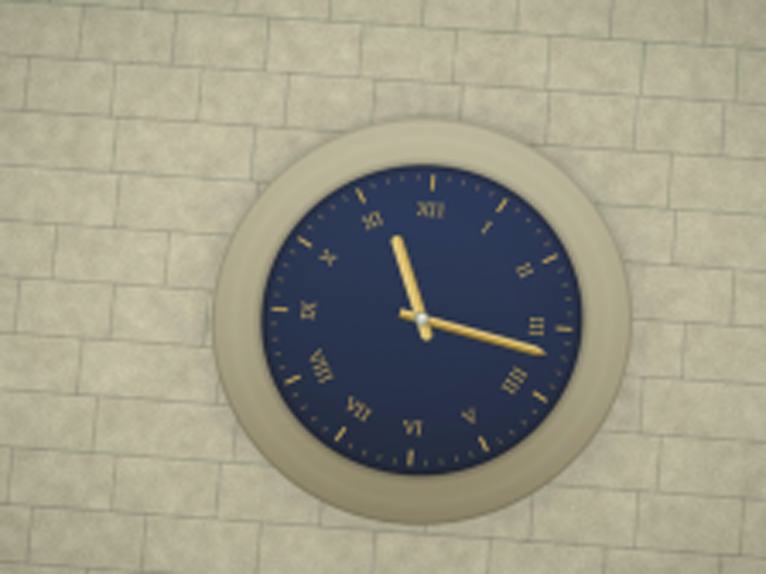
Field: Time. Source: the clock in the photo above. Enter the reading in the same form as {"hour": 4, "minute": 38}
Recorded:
{"hour": 11, "minute": 17}
